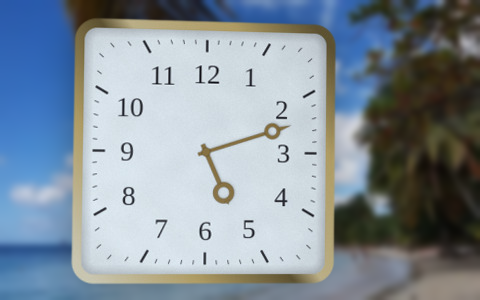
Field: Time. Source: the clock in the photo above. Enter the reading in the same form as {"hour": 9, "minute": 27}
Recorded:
{"hour": 5, "minute": 12}
